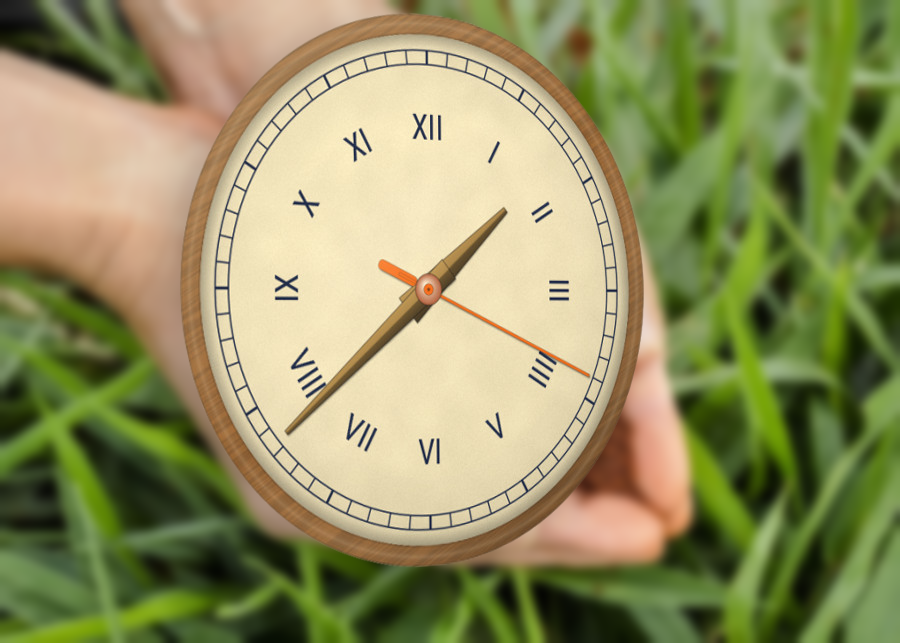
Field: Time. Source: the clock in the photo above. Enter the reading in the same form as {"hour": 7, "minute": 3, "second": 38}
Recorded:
{"hour": 1, "minute": 38, "second": 19}
